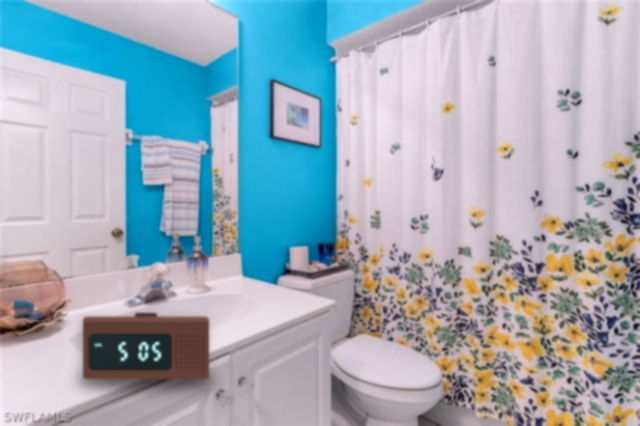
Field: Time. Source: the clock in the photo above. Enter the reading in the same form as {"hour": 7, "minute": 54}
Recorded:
{"hour": 5, "minute": 5}
